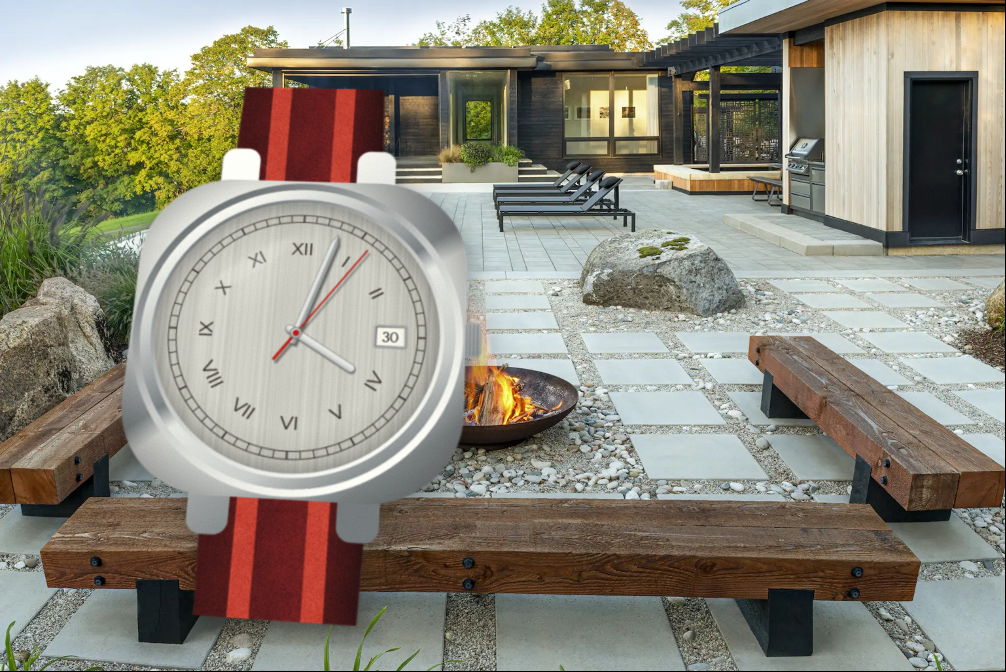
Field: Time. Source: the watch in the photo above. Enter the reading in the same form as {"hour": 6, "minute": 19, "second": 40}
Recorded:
{"hour": 4, "minute": 3, "second": 6}
